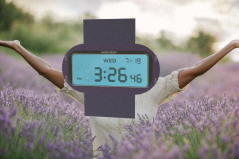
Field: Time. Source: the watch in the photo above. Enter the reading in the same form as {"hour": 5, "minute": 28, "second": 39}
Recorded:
{"hour": 3, "minute": 26, "second": 46}
